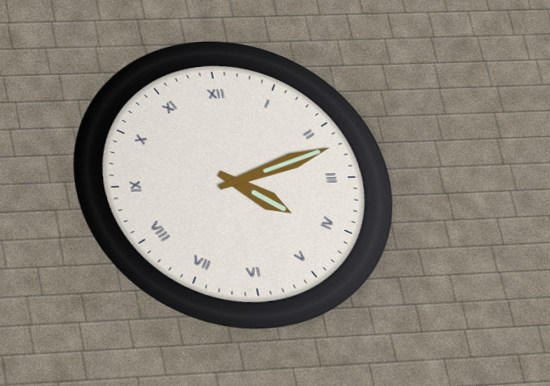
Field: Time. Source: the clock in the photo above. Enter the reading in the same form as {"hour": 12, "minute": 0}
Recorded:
{"hour": 4, "minute": 12}
